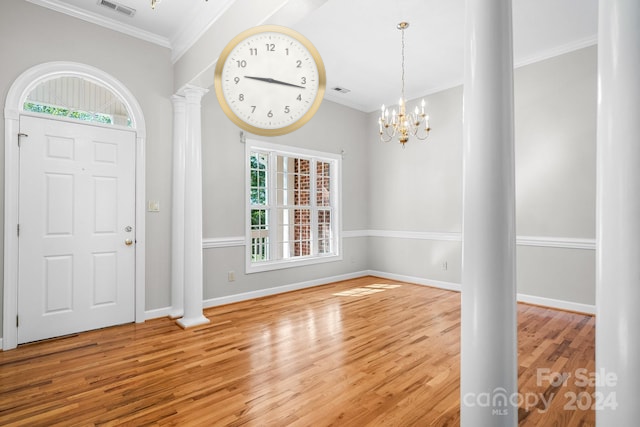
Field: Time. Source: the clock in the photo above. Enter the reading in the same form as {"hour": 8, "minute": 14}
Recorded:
{"hour": 9, "minute": 17}
